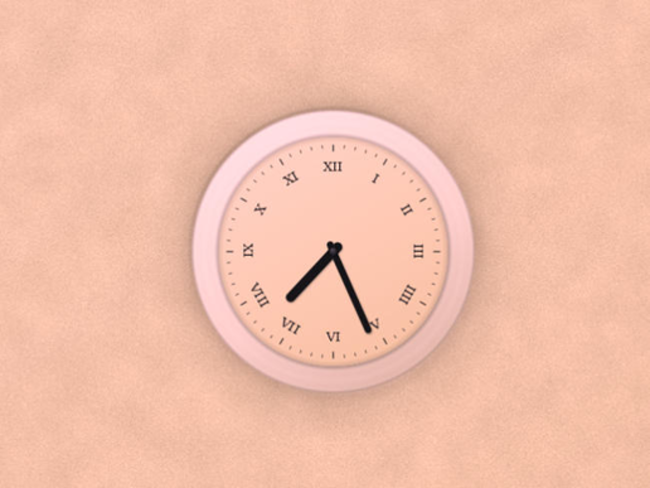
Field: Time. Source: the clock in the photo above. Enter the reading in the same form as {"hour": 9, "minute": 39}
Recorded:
{"hour": 7, "minute": 26}
